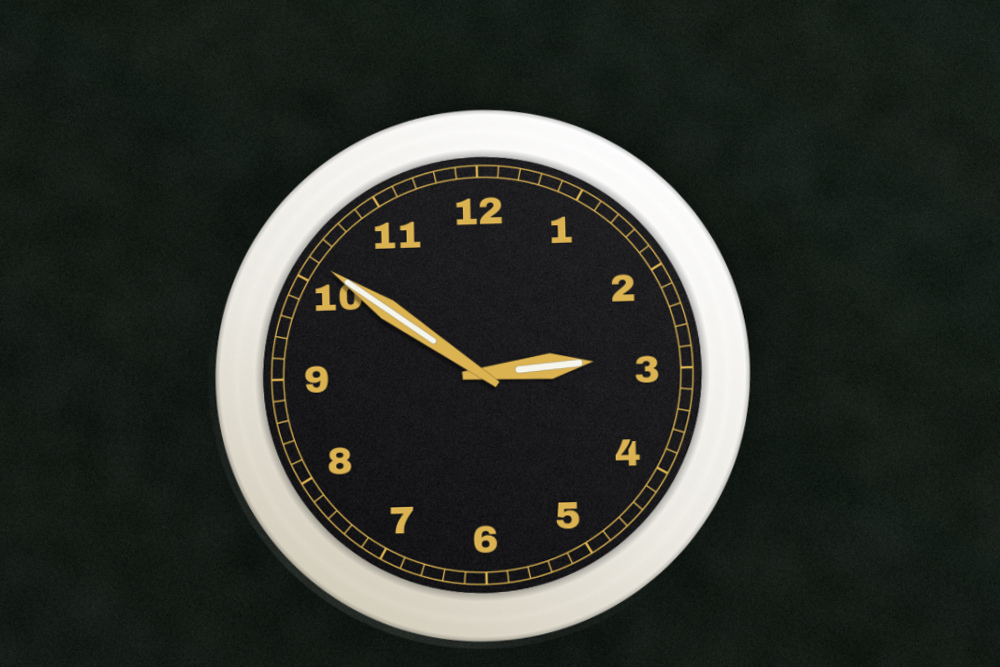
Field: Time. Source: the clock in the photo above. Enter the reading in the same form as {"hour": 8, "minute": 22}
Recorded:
{"hour": 2, "minute": 51}
